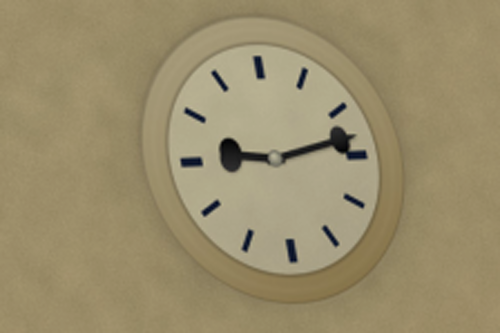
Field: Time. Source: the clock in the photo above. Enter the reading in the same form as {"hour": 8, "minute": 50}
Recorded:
{"hour": 9, "minute": 13}
